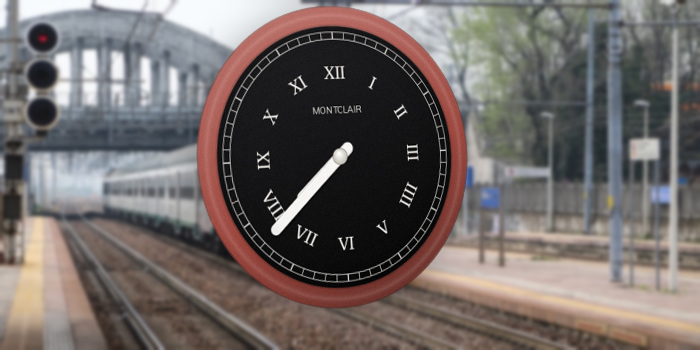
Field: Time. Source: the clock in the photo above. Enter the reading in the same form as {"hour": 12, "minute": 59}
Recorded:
{"hour": 7, "minute": 38}
